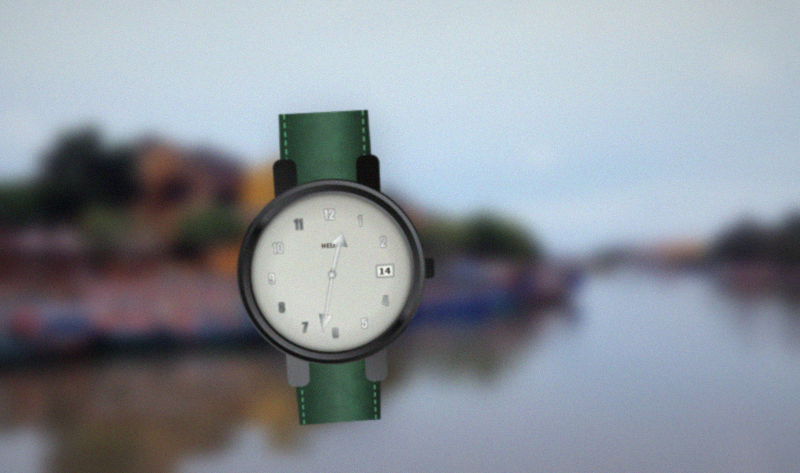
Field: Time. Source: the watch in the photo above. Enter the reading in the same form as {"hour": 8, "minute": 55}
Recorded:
{"hour": 12, "minute": 32}
